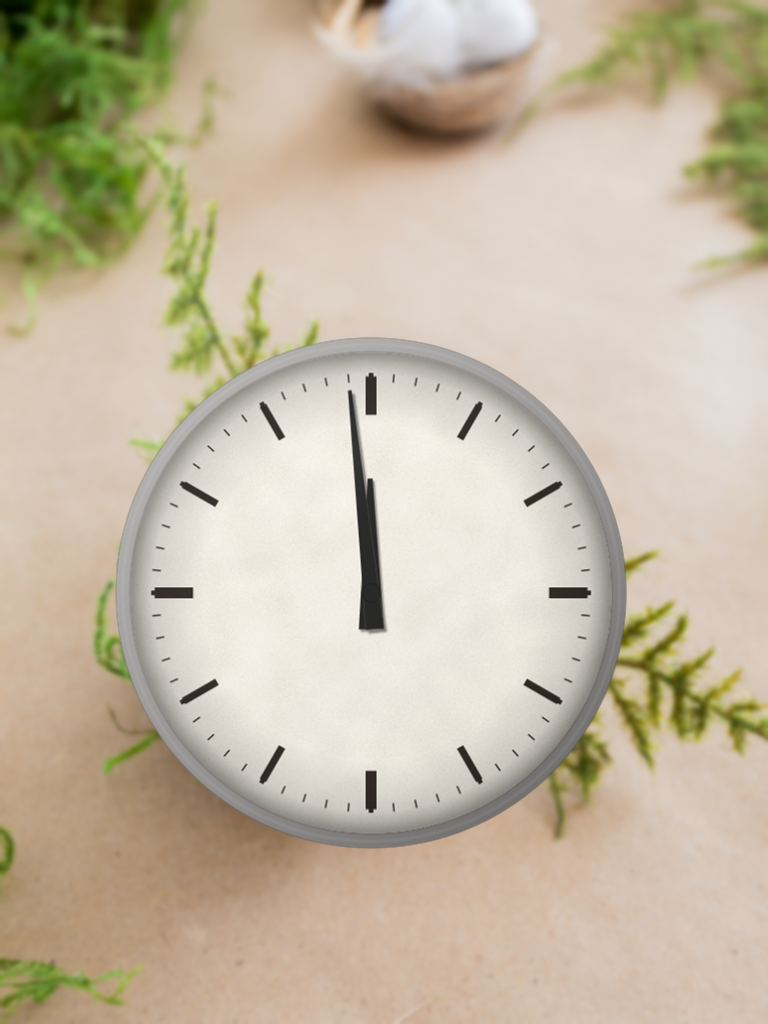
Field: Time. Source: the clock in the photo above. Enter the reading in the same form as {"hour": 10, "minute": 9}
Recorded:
{"hour": 11, "minute": 59}
